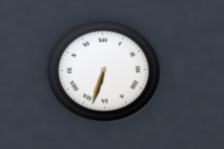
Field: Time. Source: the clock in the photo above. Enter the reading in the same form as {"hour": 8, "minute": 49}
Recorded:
{"hour": 6, "minute": 33}
